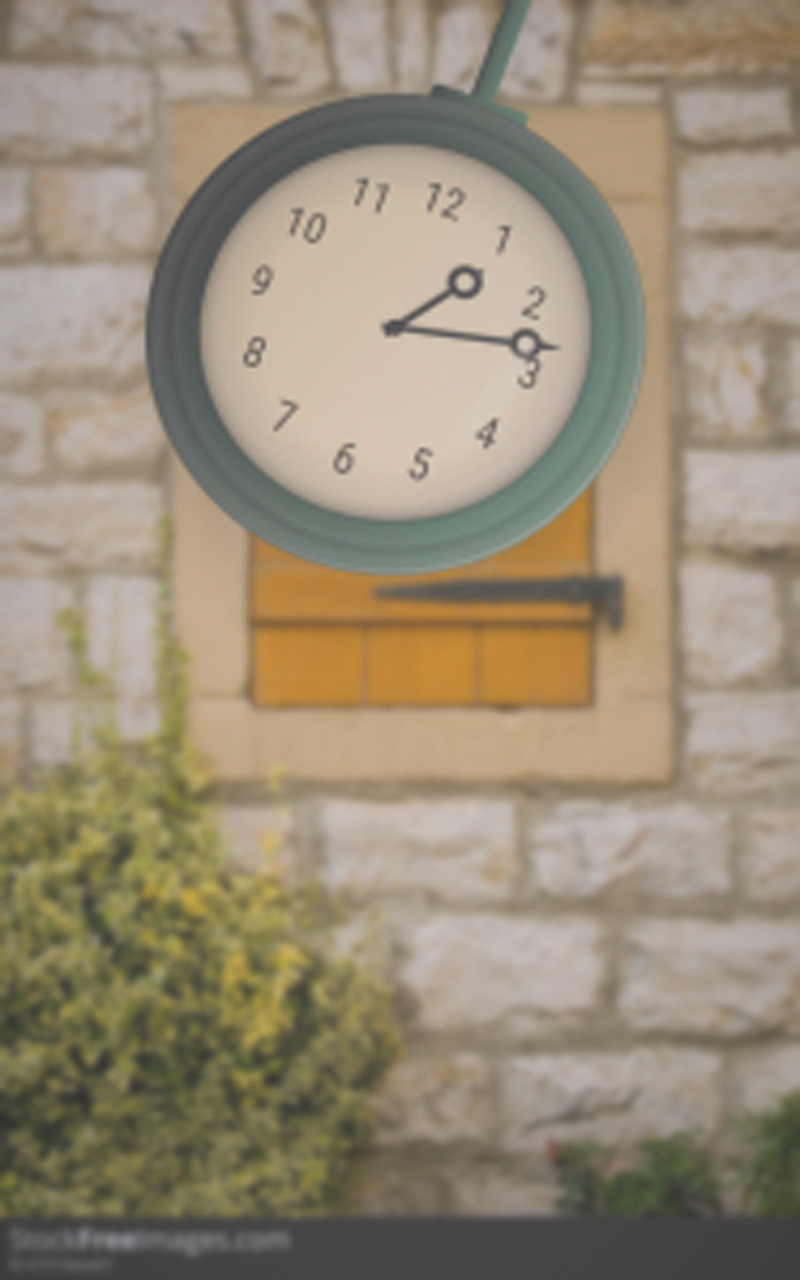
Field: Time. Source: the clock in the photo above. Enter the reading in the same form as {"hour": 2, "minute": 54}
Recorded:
{"hour": 1, "minute": 13}
